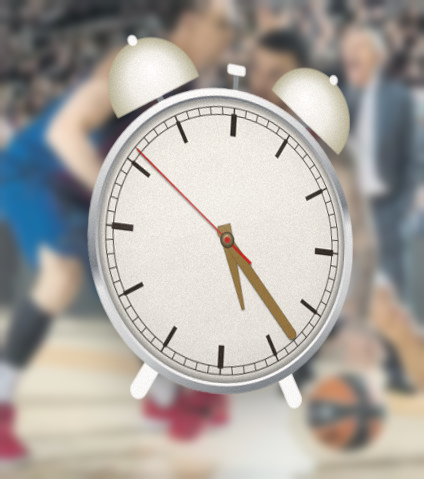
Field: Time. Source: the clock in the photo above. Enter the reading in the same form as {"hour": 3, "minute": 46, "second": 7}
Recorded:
{"hour": 5, "minute": 22, "second": 51}
